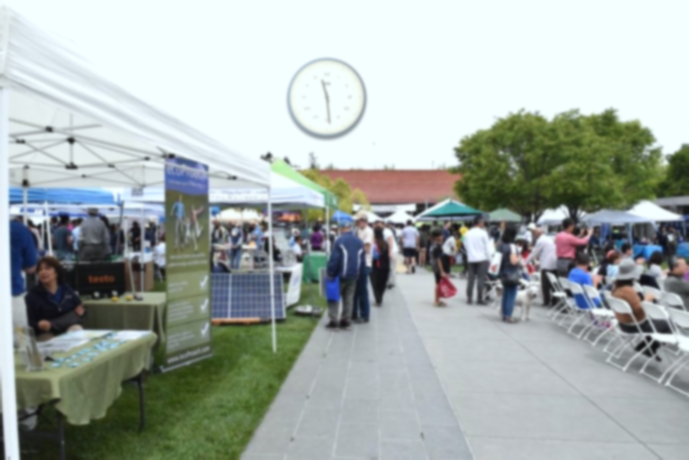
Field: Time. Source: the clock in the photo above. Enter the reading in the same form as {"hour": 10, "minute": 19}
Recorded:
{"hour": 11, "minute": 29}
